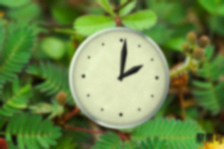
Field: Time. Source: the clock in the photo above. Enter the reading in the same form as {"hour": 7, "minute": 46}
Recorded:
{"hour": 2, "minute": 1}
